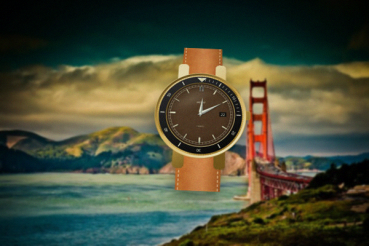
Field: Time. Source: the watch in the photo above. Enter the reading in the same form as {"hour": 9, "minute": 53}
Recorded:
{"hour": 12, "minute": 10}
